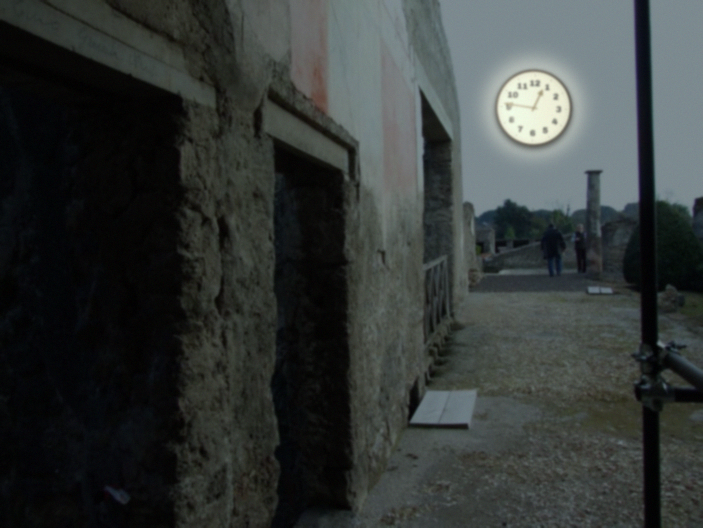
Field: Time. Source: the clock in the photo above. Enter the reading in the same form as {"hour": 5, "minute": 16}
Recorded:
{"hour": 12, "minute": 46}
